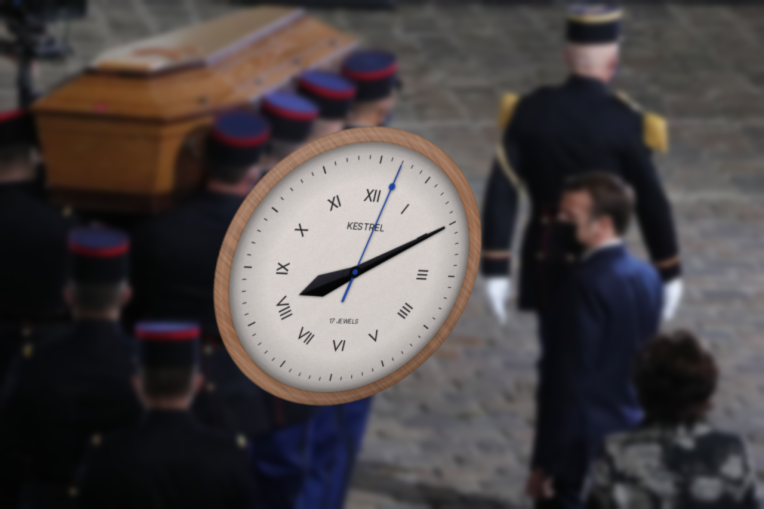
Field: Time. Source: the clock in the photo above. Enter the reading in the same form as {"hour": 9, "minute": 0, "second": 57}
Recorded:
{"hour": 8, "minute": 10, "second": 2}
